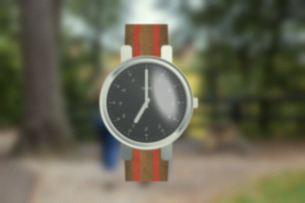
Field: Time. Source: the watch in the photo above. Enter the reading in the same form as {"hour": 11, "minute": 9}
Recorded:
{"hour": 7, "minute": 0}
